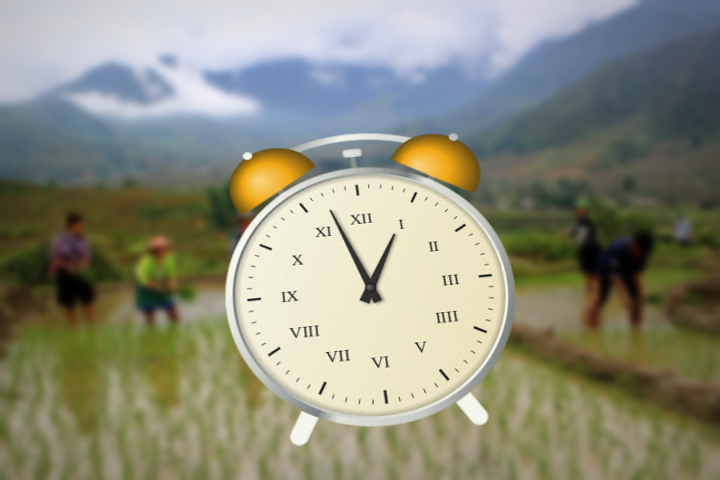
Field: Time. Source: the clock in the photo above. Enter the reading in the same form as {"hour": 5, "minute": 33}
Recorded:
{"hour": 12, "minute": 57}
